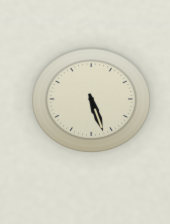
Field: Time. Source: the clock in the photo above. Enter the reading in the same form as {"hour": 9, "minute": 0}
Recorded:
{"hour": 5, "minute": 27}
